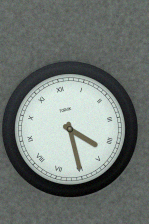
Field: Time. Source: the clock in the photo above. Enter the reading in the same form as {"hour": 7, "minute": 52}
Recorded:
{"hour": 4, "minute": 30}
